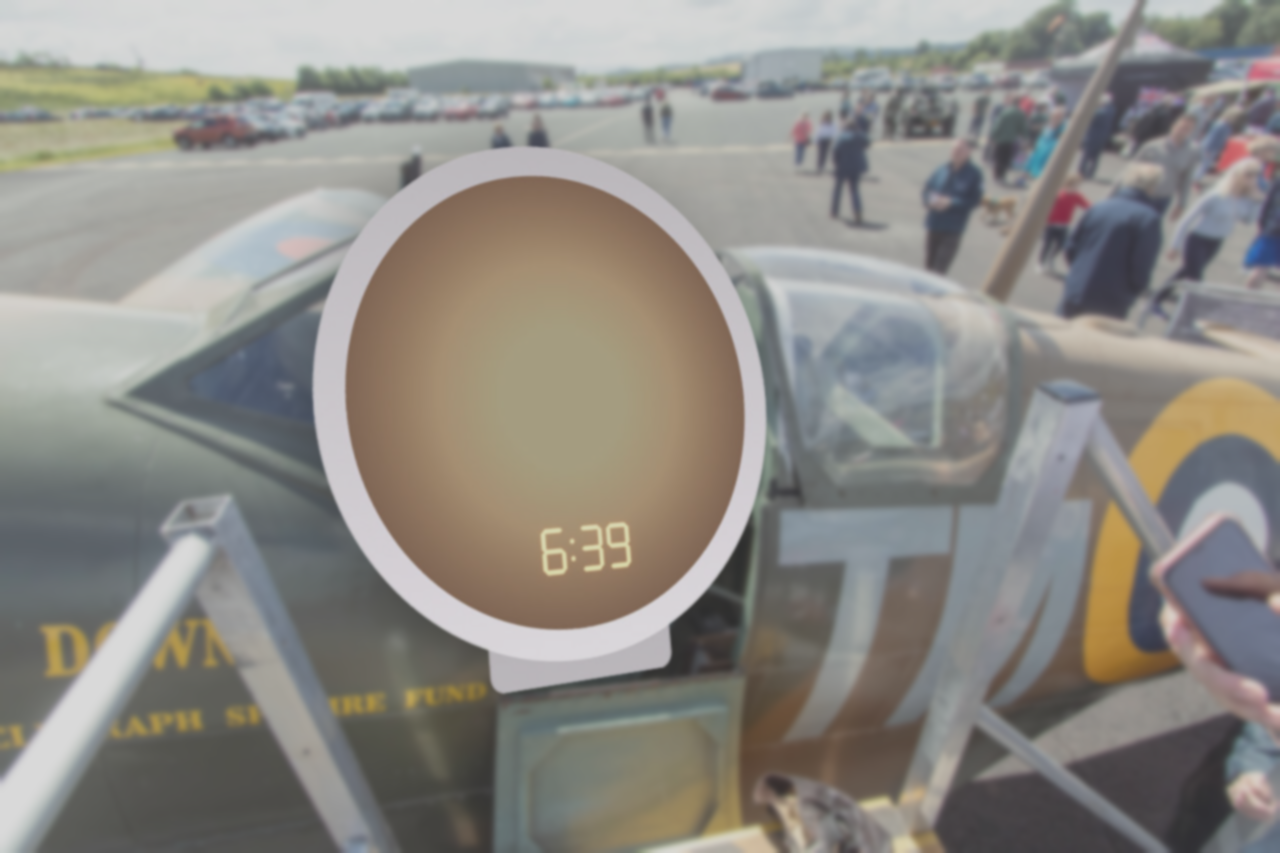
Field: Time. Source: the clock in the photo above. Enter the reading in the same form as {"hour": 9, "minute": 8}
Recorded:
{"hour": 6, "minute": 39}
